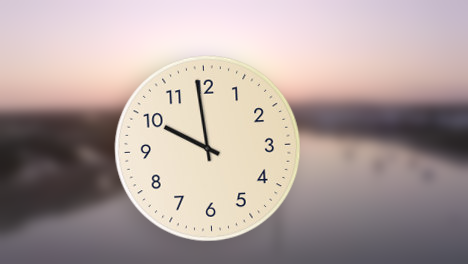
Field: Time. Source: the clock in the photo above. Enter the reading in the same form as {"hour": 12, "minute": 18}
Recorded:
{"hour": 9, "minute": 59}
